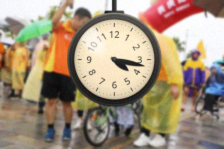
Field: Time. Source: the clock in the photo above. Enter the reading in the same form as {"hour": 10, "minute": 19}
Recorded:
{"hour": 4, "minute": 17}
